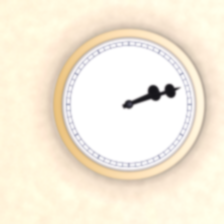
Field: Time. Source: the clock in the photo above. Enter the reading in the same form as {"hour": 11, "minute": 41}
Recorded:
{"hour": 2, "minute": 12}
